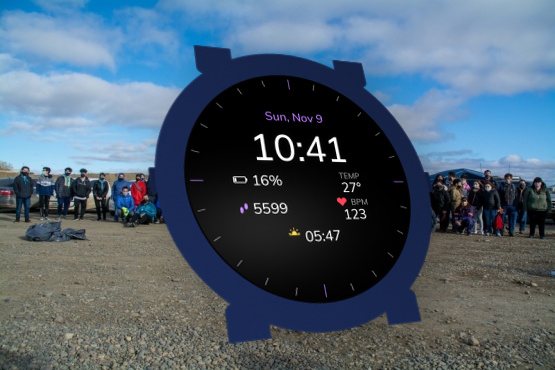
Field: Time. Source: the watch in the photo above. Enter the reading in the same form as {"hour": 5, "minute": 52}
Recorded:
{"hour": 10, "minute": 41}
